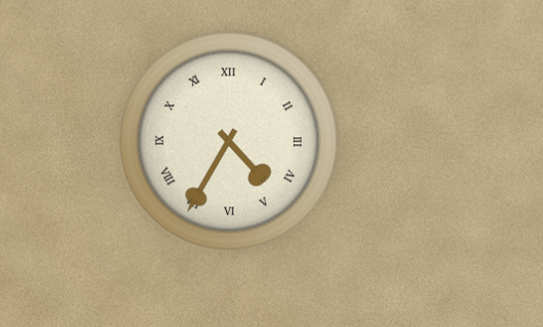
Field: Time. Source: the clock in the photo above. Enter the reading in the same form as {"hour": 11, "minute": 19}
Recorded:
{"hour": 4, "minute": 35}
